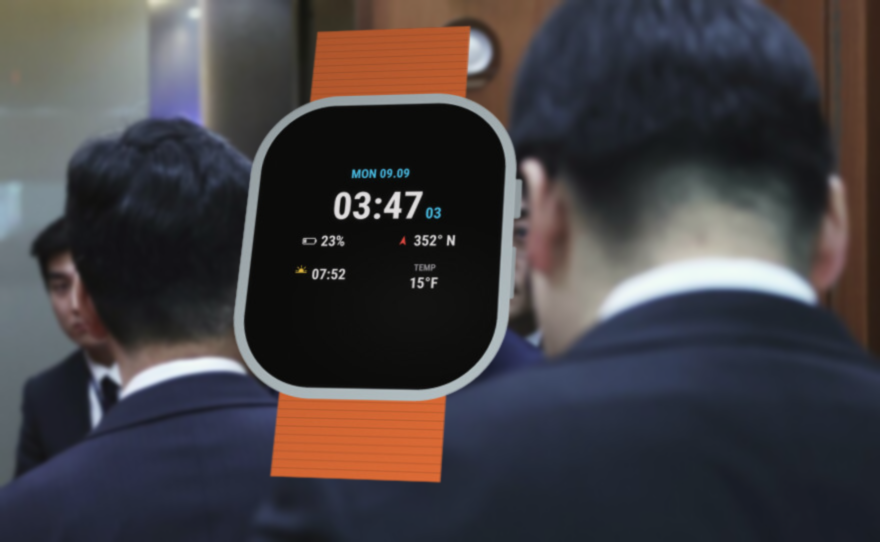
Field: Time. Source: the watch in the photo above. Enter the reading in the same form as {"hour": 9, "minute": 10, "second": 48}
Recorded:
{"hour": 3, "minute": 47, "second": 3}
